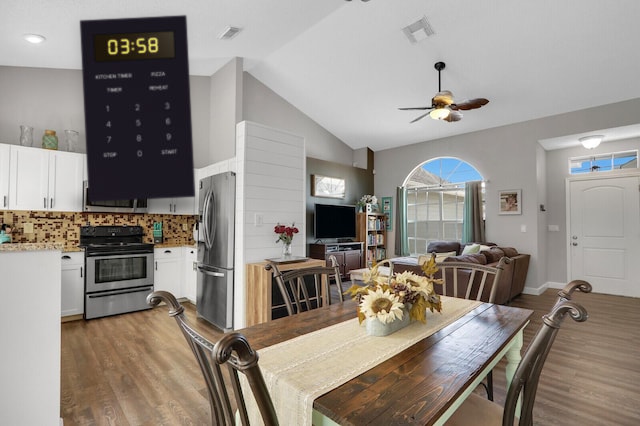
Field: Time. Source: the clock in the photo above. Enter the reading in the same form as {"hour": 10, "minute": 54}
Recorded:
{"hour": 3, "minute": 58}
